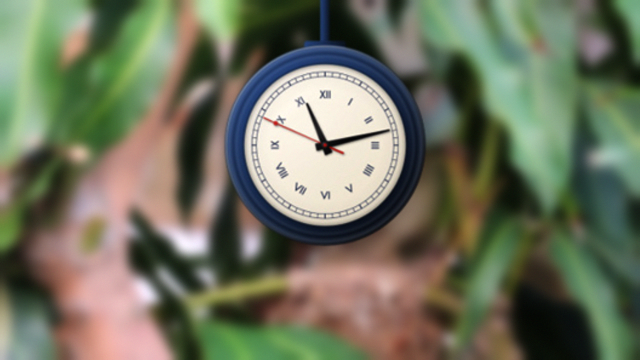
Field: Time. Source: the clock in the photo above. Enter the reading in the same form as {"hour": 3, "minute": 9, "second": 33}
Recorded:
{"hour": 11, "minute": 12, "second": 49}
